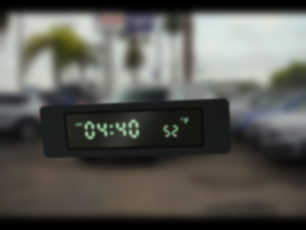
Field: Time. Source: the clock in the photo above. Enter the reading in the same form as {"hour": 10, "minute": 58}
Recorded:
{"hour": 4, "minute": 40}
